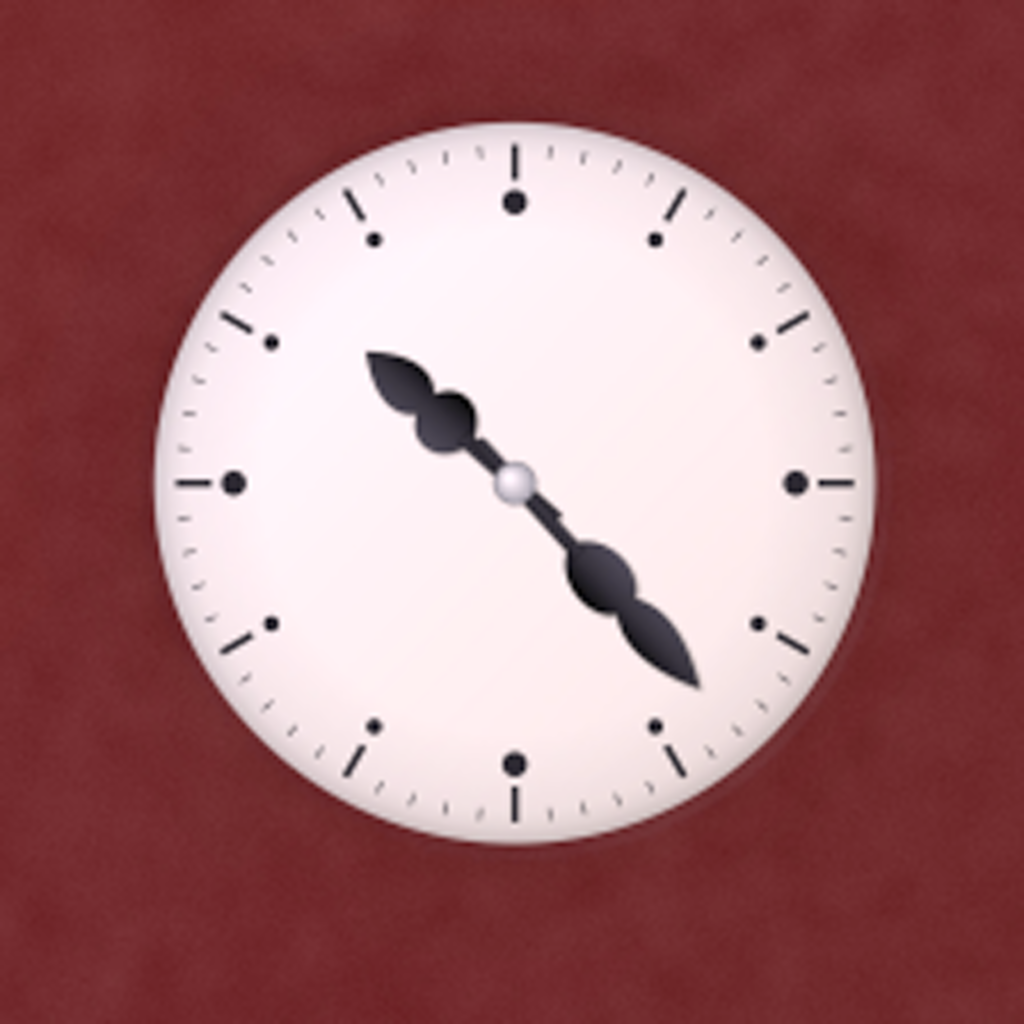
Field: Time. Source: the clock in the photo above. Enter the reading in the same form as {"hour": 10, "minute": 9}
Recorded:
{"hour": 10, "minute": 23}
